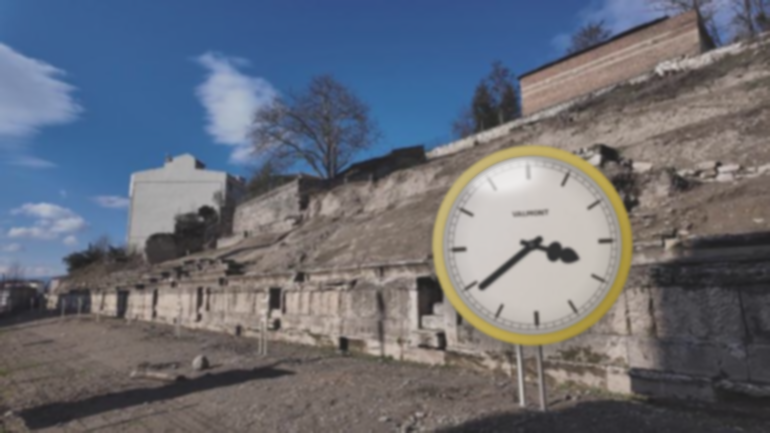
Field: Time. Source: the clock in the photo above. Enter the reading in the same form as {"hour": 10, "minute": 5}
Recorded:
{"hour": 3, "minute": 39}
